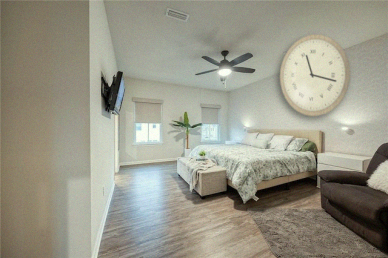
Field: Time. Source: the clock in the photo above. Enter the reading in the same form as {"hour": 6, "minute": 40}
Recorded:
{"hour": 11, "minute": 17}
